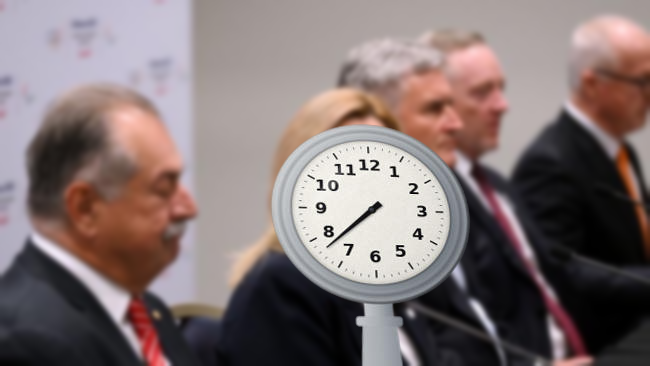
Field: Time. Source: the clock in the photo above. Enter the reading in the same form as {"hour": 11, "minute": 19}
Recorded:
{"hour": 7, "minute": 38}
